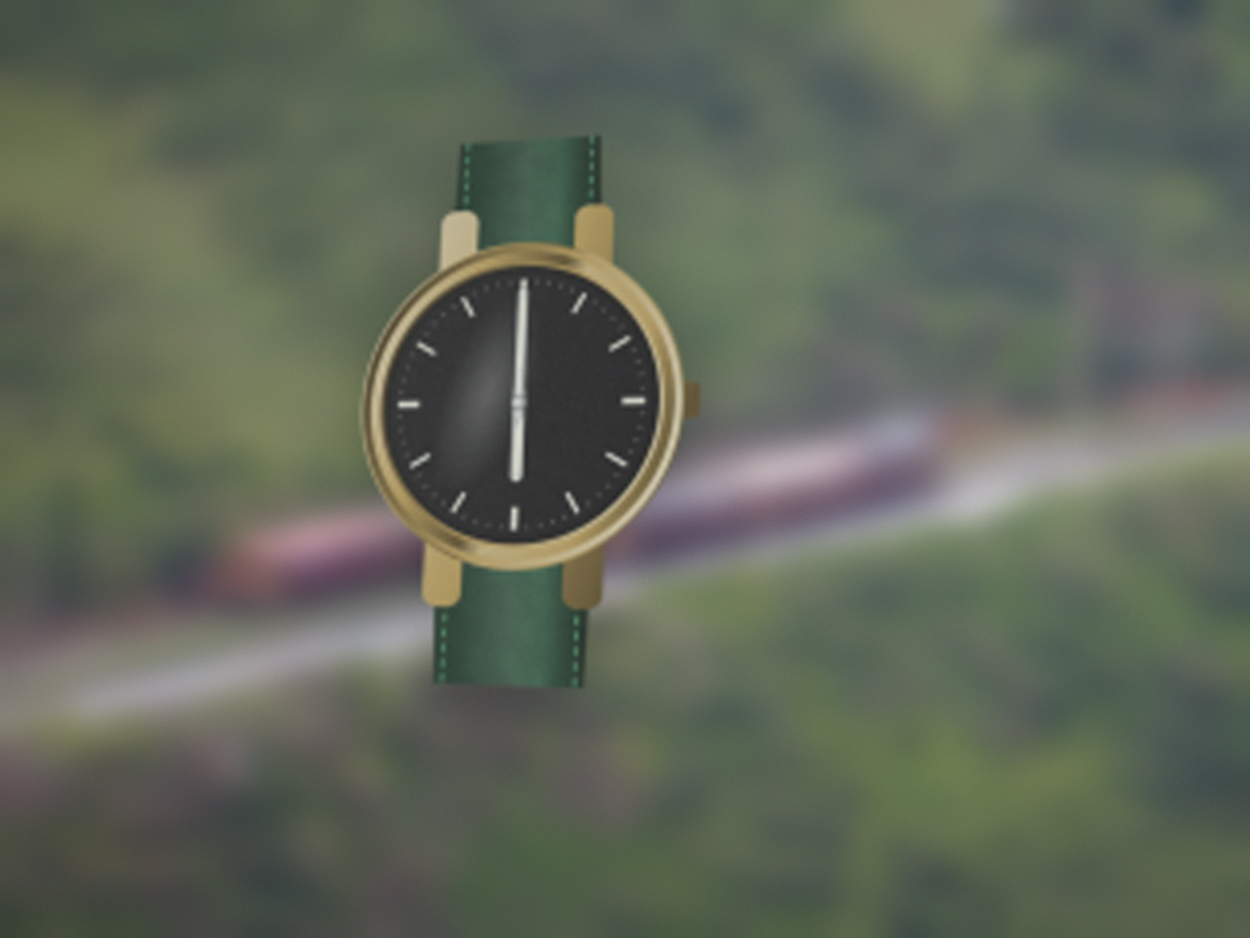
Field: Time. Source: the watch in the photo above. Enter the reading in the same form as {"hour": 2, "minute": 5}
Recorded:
{"hour": 6, "minute": 0}
